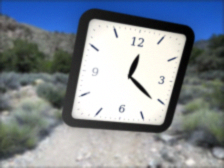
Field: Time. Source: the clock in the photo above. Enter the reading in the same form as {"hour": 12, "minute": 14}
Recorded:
{"hour": 12, "minute": 21}
